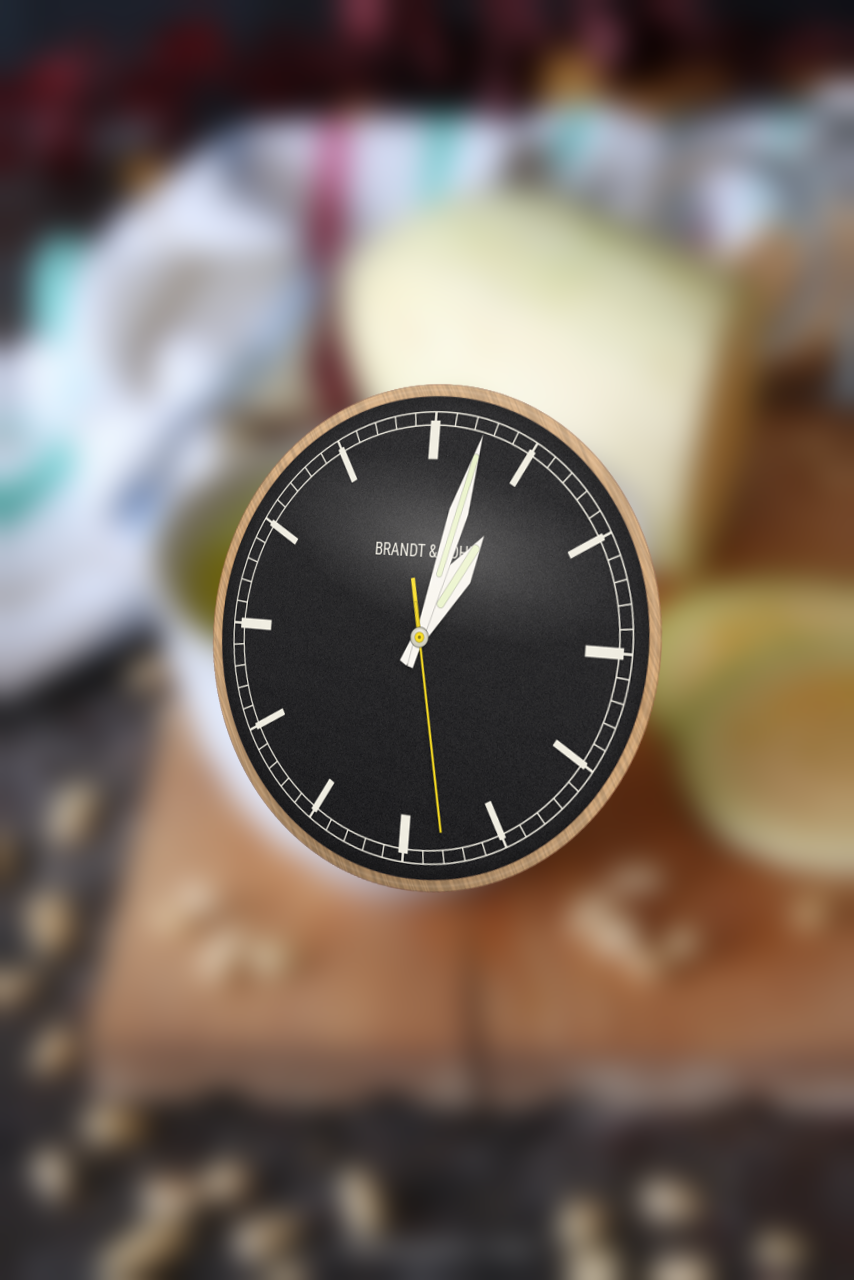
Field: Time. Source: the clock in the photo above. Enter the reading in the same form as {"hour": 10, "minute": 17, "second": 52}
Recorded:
{"hour": 1, "minute": 2, "second": 28}
